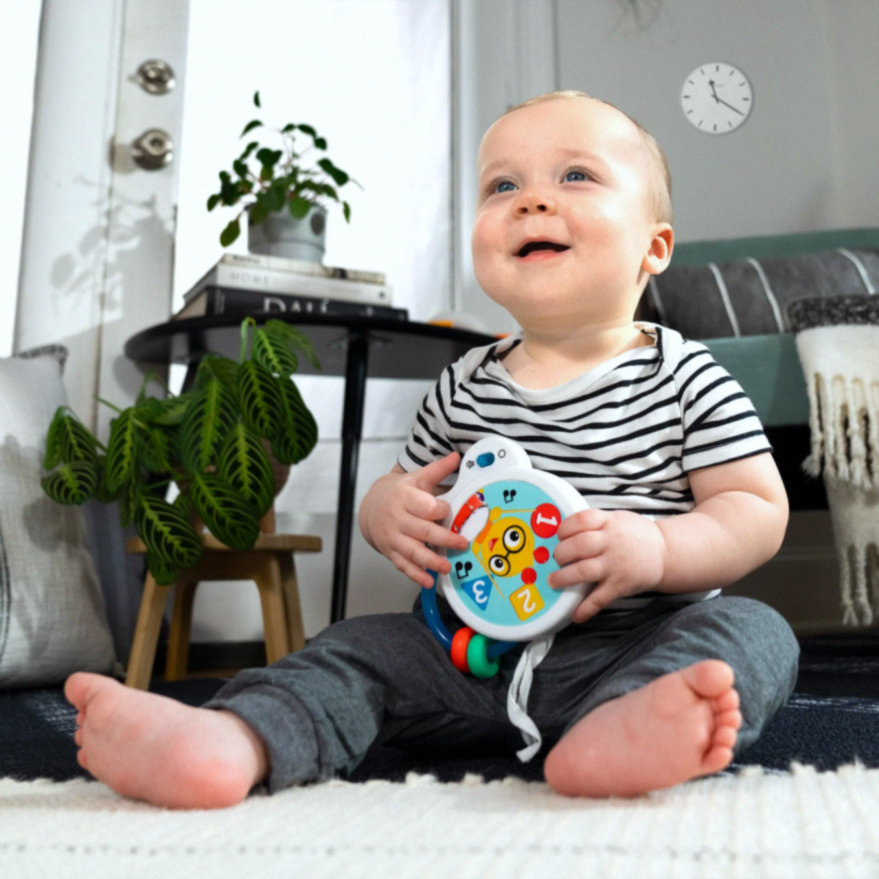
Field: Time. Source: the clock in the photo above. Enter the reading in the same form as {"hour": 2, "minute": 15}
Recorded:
{"hour": 11, "minute": 20}
